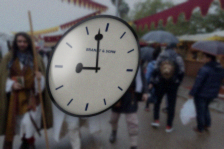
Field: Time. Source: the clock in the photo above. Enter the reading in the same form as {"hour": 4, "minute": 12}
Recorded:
{"hour": 8, "minute": 58}
